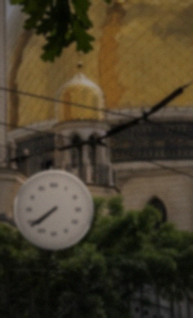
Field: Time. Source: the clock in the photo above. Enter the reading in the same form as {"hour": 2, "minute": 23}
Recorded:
{"hour": 7, "minute": 39}
